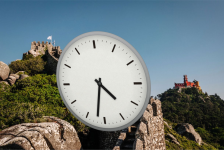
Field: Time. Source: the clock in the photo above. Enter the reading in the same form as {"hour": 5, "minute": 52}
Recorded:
{"hour": 4, "minute": 32}
